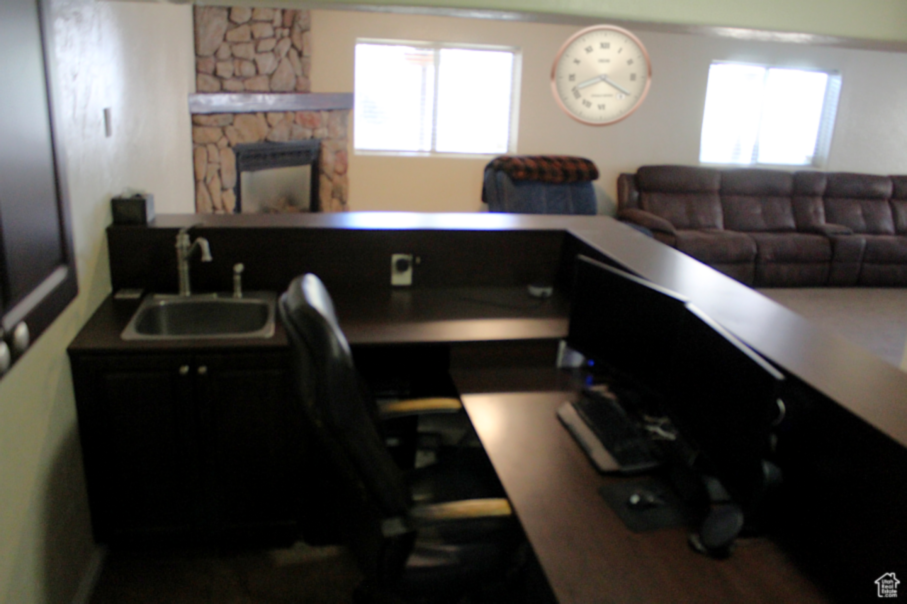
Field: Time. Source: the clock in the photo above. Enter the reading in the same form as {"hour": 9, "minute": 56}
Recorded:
{"hour": 8, "minute": 20}
